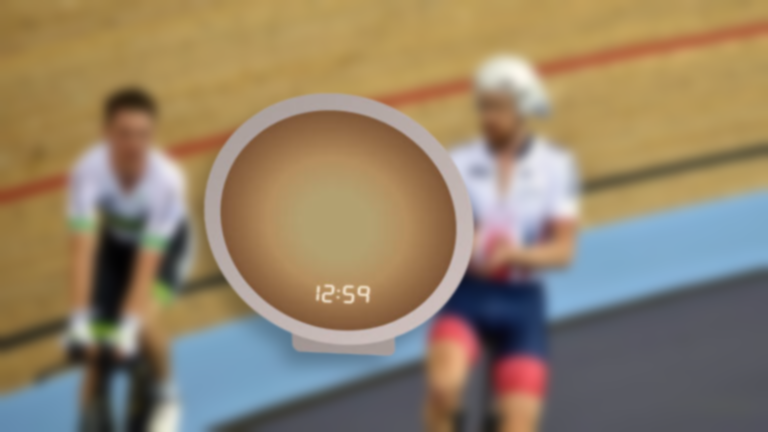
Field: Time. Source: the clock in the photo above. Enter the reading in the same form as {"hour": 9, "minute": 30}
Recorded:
{"hour": 12, "minute": 59}
